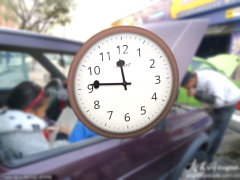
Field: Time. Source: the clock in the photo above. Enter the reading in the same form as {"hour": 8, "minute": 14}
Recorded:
{"hour": 11, "minute": 46}
